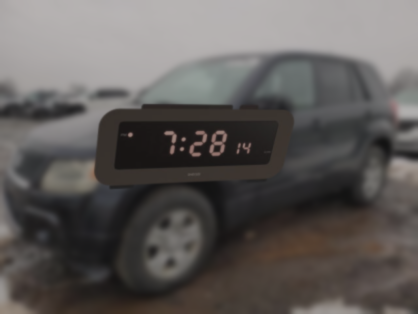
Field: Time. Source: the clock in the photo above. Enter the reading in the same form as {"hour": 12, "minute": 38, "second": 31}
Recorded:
{"hour": 7, "minute": 28, "second": 14}
